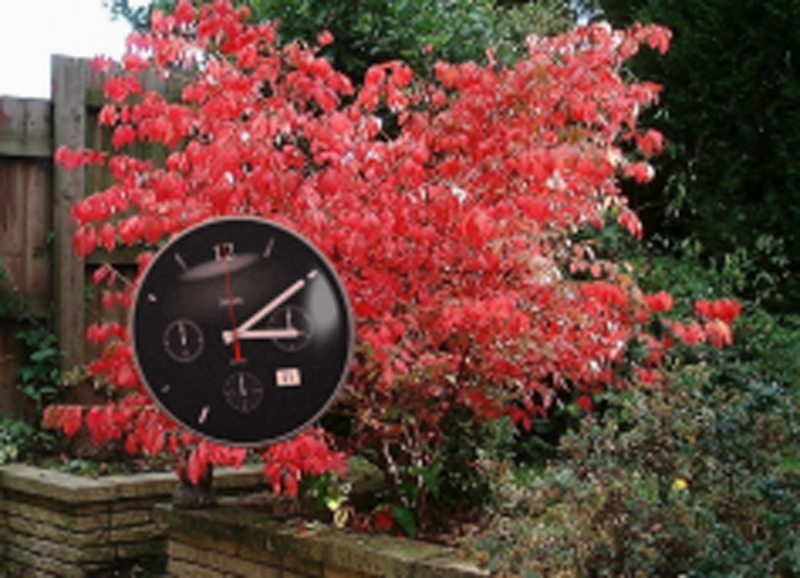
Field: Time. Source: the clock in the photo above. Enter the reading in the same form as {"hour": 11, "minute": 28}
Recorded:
{"hour": 3, "minute": 10}
